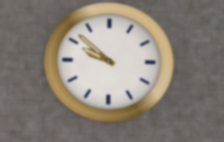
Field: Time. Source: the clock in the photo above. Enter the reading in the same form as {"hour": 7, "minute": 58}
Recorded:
{"hour": 9, "minute": 52}
